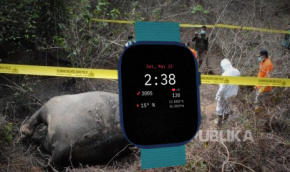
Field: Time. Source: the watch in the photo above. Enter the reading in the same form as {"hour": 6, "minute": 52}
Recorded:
{"hour": 2, "minute": 38}
